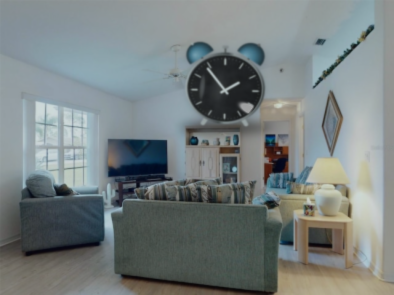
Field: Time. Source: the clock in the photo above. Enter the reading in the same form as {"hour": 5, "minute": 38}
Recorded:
{"hour": 1, "minute": 54}
